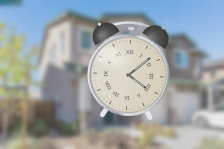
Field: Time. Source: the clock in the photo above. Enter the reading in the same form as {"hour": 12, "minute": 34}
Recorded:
{"hour": 4, "minute": 8}
